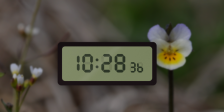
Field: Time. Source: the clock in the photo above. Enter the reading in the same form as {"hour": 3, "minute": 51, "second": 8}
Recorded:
{"hour": 10, "minute": 28, "second": 36}
